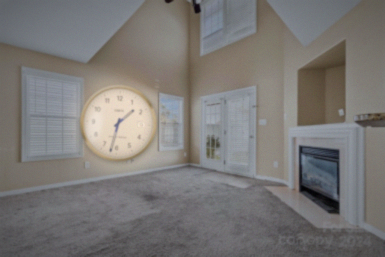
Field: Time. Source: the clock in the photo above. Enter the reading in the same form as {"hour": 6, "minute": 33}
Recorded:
{"hour": 1, "minute": 32}
